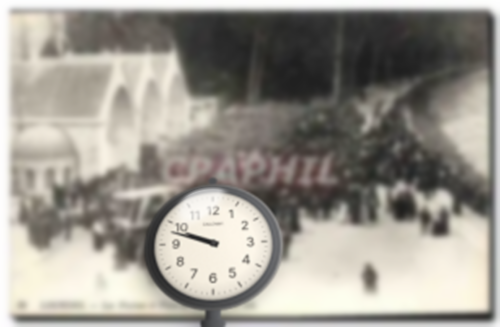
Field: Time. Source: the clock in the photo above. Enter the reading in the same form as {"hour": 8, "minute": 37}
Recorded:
{"hour": 9, "minute": 48}
